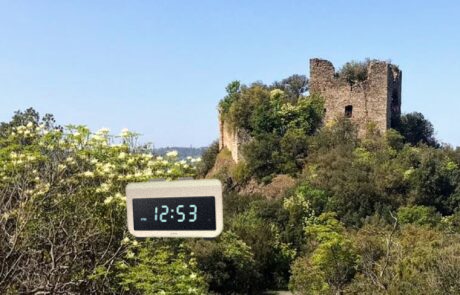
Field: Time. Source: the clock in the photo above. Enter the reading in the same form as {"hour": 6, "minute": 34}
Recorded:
{"hour": 12, "minute": 53}
